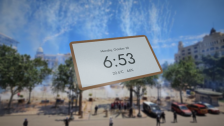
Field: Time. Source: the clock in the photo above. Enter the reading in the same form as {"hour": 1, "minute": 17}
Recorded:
{"hour": 6, "minute": 53}
